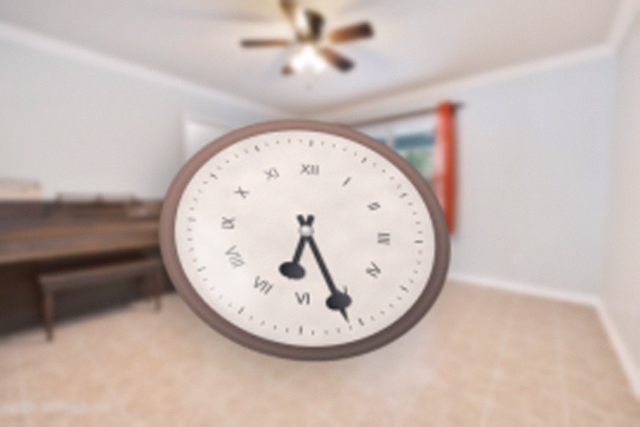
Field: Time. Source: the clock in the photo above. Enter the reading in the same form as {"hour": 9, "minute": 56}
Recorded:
{"hour": 6, "minute": 26}
